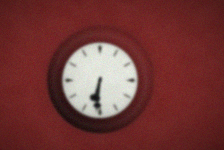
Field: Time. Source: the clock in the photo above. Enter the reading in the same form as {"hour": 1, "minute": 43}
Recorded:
{"hour": 6, "minute": 31}
